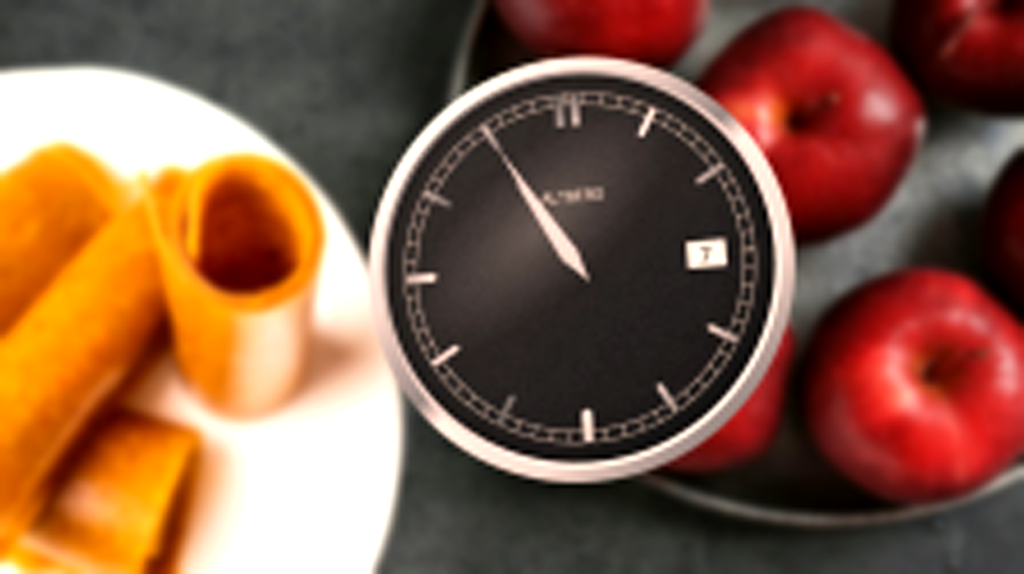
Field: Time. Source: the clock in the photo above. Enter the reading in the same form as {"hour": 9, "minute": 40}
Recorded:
{"hour": 10, "minute": 55}
